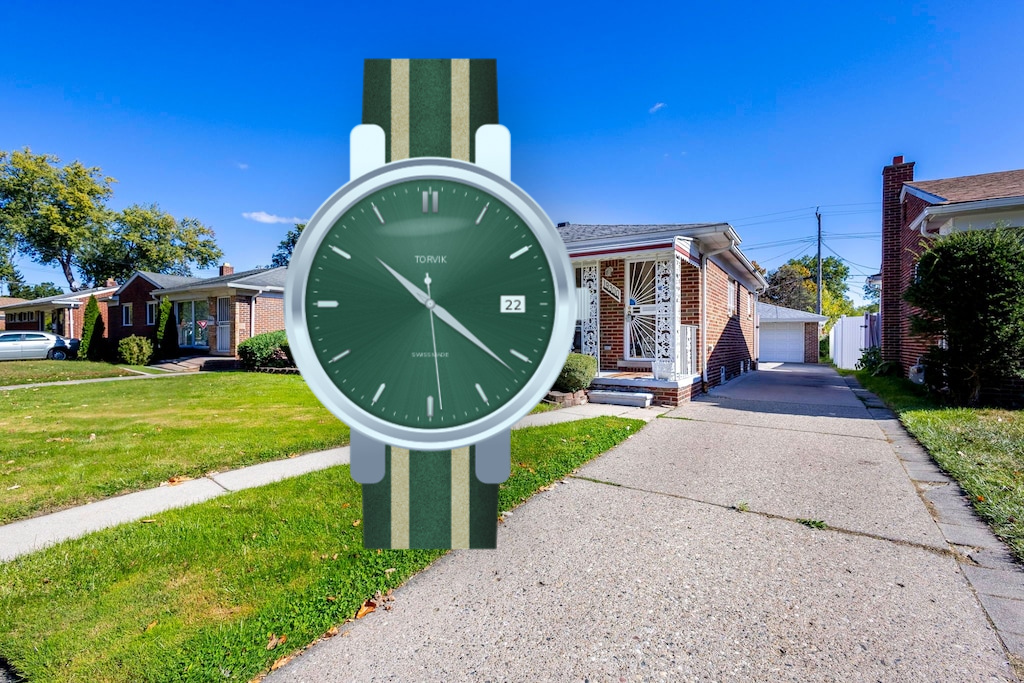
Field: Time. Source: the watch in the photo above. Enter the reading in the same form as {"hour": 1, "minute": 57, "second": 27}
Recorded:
{"hour": 10, "minute": 21, "second": 29}
